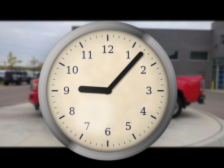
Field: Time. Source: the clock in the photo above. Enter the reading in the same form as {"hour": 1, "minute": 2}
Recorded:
{"hour": 9, "minute": 7}
